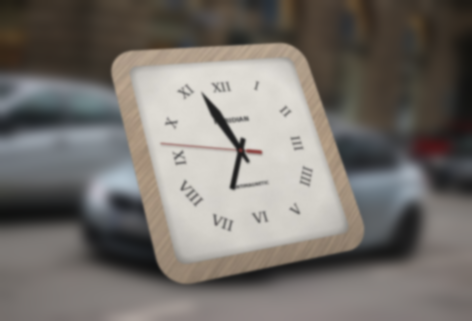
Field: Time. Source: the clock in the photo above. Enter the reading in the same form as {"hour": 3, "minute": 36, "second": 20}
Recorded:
{"hour": 6, "minute": 56, "second": 47}
